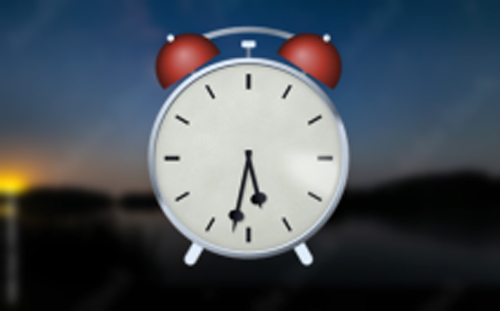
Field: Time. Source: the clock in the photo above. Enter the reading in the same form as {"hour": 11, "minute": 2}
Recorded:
{"hour": 5, "minute": 32}
